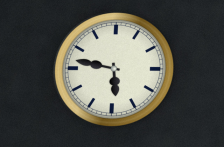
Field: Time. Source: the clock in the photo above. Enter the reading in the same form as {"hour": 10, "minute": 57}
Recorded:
{"hour": 5, "minute": 47}
